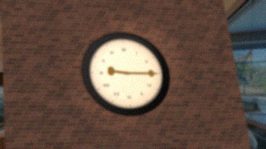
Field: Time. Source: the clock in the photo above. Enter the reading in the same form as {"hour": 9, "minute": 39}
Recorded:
{"hour": 9, "minute": 15}
